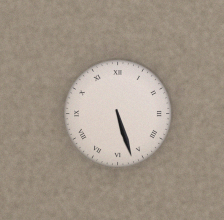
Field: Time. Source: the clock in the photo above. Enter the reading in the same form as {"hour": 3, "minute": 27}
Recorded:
{"hour": 5, "minute": 27}
